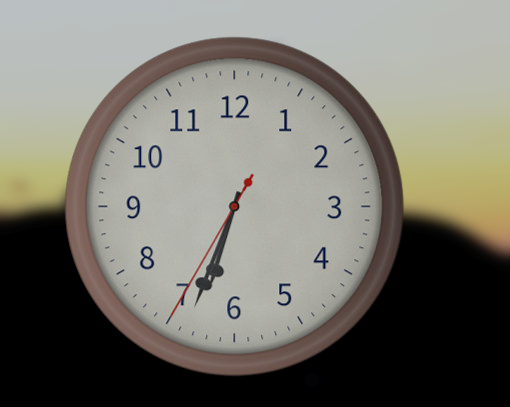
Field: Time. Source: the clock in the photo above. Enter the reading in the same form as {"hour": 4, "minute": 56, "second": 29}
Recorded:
{"hour": 6, "minute": 33, "second": 35}
